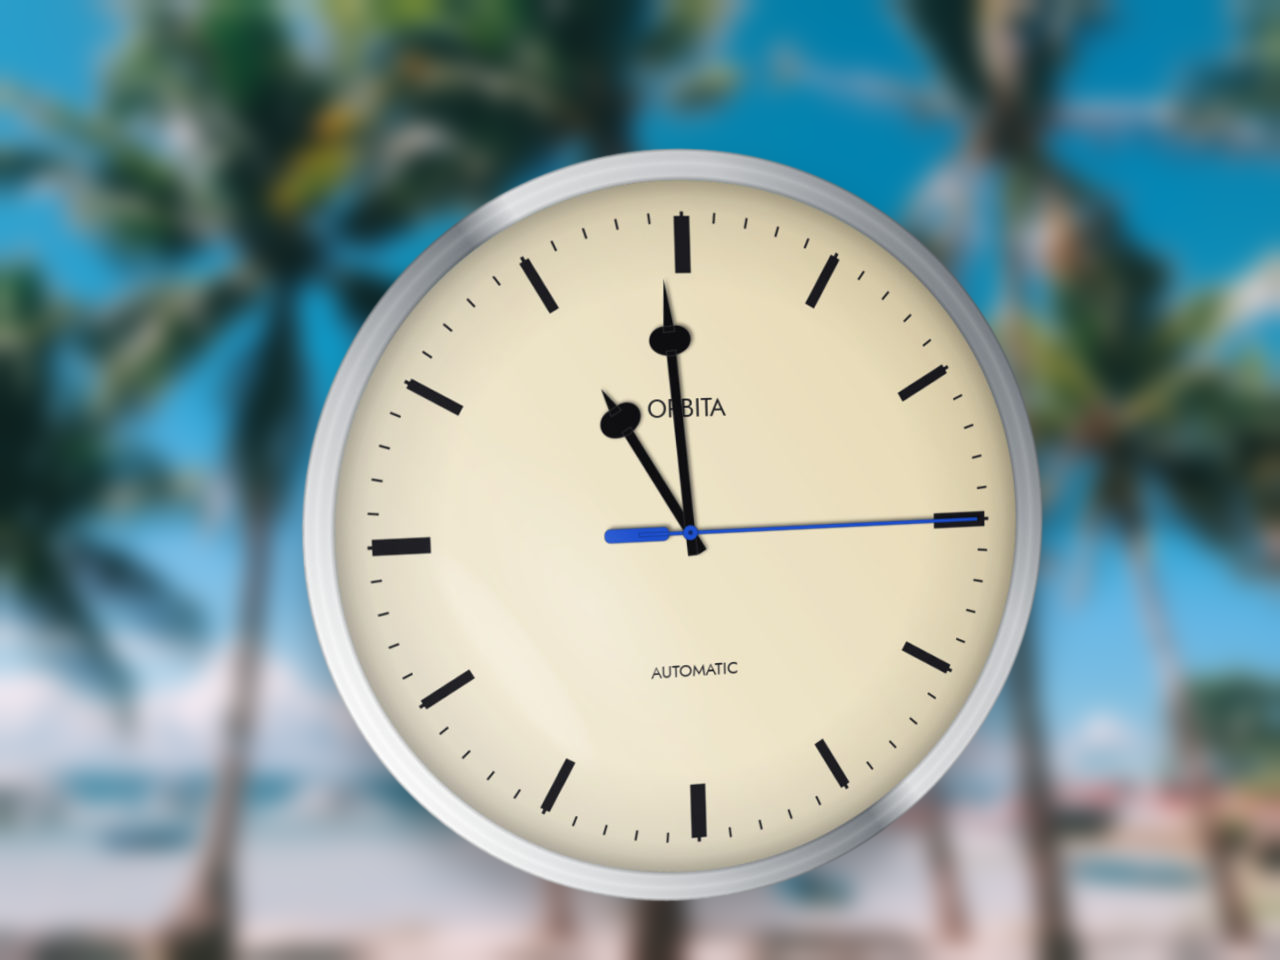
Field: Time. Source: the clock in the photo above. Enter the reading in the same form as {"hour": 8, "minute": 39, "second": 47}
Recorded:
{"hour": 10, "minute": 59, "second": 15}
